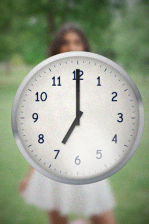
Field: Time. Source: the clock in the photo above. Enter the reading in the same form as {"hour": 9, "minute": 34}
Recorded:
{"hour": 7, "minute": 0}
